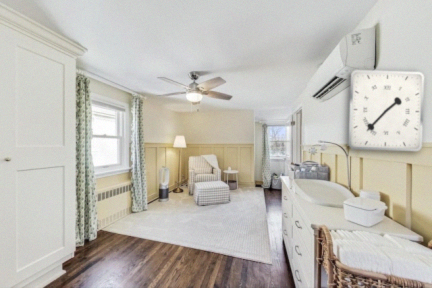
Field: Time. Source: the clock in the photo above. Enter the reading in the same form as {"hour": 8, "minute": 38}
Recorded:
{"hour": 1, "minute": 37}
